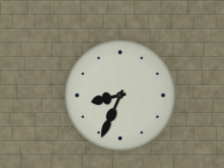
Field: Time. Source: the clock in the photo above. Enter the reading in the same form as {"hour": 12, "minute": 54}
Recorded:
{"hour": 8, "minute": 34}
